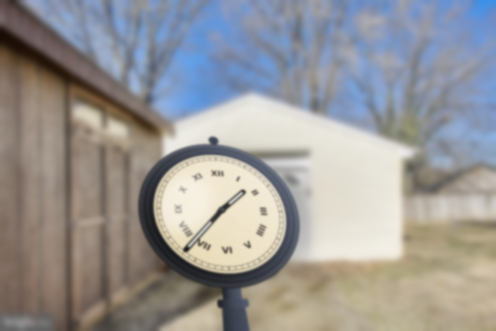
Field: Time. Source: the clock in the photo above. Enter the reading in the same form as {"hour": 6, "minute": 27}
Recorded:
{"hour": 1, "minute": 37}
